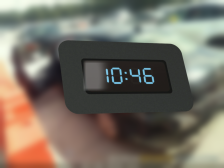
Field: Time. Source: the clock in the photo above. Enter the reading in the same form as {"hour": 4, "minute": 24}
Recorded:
{"hour": 10, "minute": 46}
